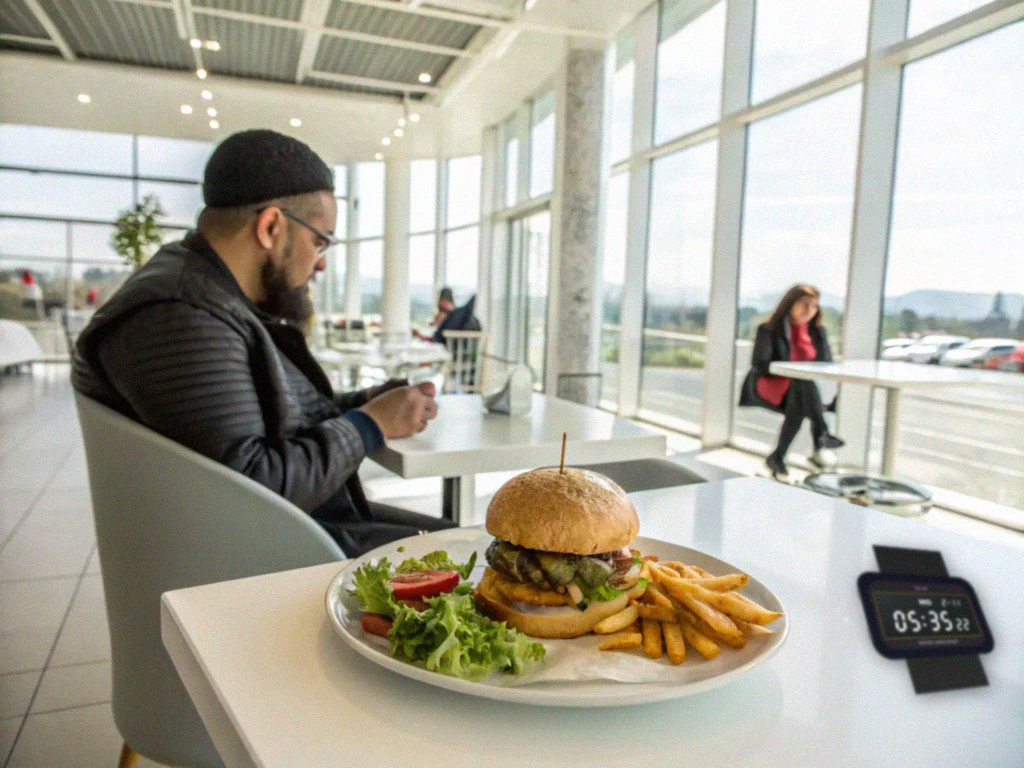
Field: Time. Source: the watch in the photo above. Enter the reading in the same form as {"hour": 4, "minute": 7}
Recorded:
{"hour": 5, "minute": 35}
